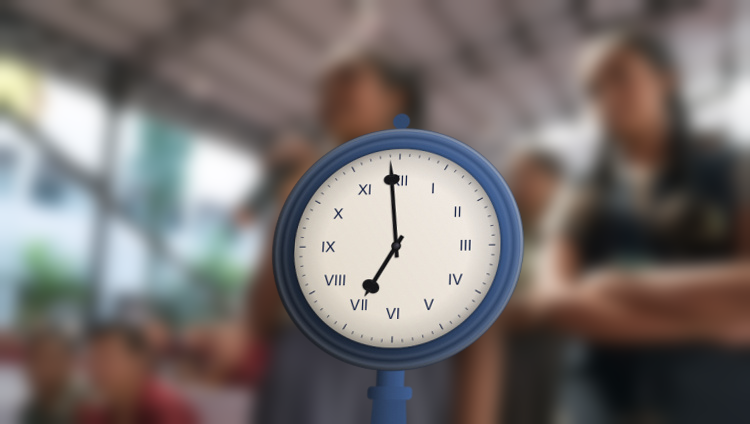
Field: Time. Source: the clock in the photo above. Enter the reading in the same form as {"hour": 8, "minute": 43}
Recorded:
{"hour": 6, "minute": 59}
